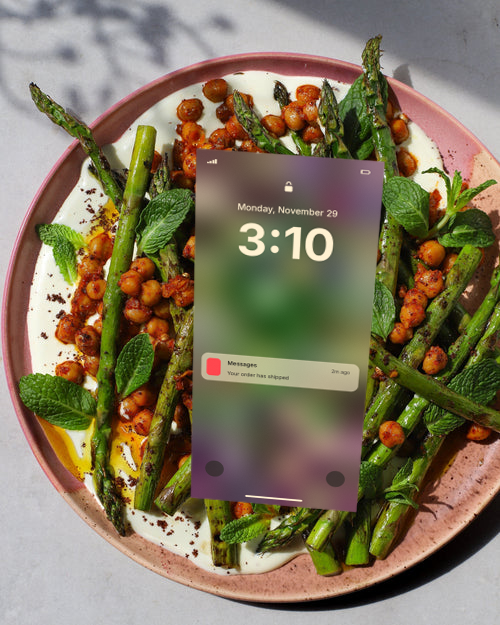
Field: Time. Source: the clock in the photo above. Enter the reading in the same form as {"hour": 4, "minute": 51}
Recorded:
{"hour": 3, "minute": 10}
